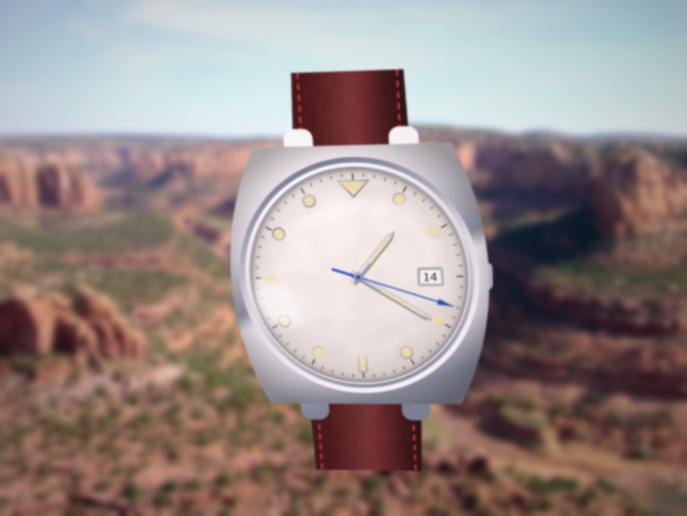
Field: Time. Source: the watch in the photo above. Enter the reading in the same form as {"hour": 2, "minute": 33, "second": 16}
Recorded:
{"hour": 1, "minute": 20, "second": 18}
